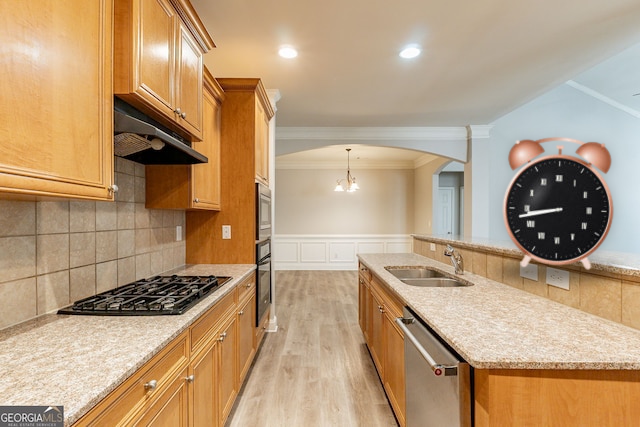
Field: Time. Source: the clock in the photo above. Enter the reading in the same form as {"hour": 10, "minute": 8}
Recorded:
{"hour": 8, "minute": 43}
